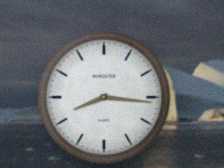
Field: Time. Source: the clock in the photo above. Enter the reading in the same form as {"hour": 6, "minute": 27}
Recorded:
{"hour": 8, "minute": 16}
